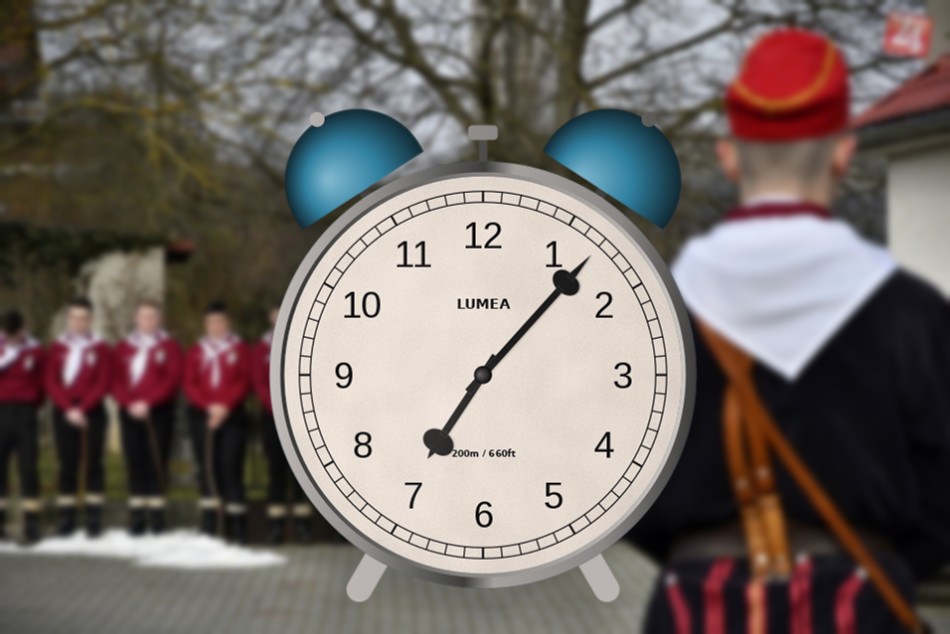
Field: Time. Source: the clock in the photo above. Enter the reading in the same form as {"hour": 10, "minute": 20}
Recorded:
{"hour": 7, "minute": 7}
